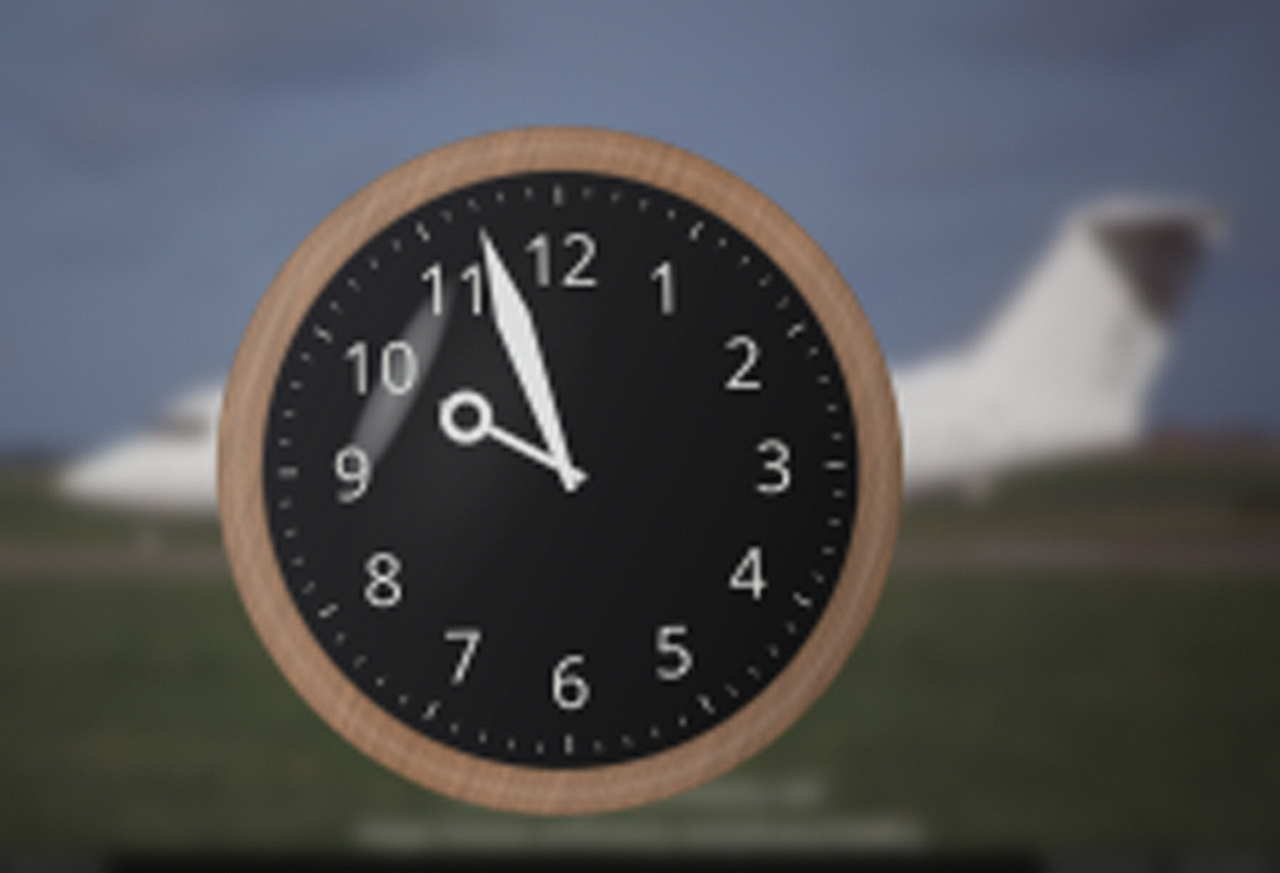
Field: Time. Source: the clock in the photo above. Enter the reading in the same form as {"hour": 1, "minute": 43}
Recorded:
{"hour": 9, "minute": 57}
